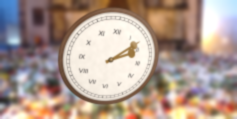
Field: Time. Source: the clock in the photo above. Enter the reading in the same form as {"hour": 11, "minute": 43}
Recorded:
{"hour": 2, "minute": 8}
